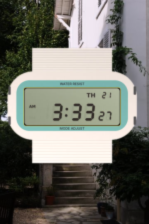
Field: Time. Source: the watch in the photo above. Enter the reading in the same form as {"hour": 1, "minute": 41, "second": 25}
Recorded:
{"hour": 3, "minute": 33, "second": 27}
